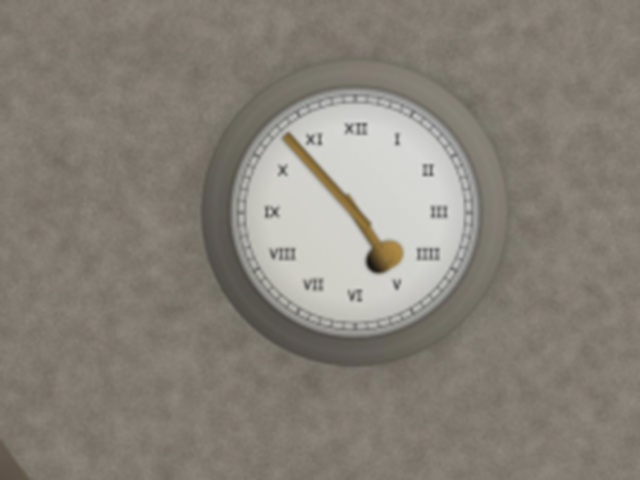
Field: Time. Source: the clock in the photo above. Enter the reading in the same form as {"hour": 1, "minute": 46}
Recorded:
{"hour": 4, "minute": 53}
